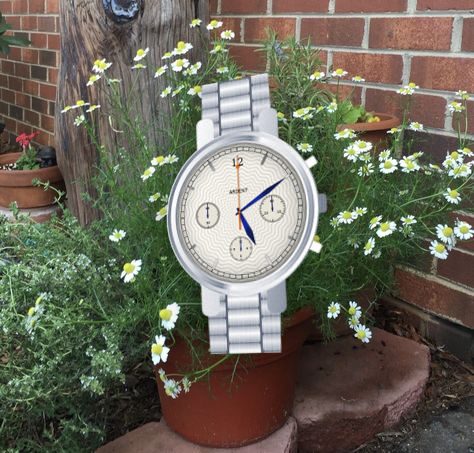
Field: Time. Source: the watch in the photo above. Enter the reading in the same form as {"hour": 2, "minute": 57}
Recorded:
{"hour": 5, "minute": 10}
